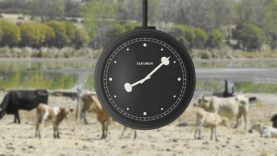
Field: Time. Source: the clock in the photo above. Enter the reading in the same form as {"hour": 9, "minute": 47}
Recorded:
{"hour": 8, "minute": 8}
